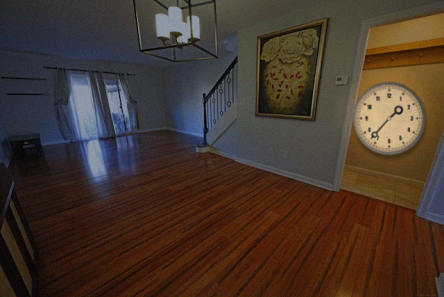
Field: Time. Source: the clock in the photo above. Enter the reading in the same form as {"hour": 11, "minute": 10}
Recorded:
{"hour": 1, "minute": 37}
